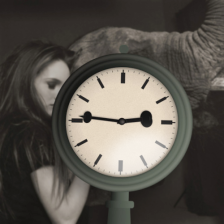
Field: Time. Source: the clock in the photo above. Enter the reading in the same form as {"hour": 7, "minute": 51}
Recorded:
{"hour": 2, "minute": 46}
